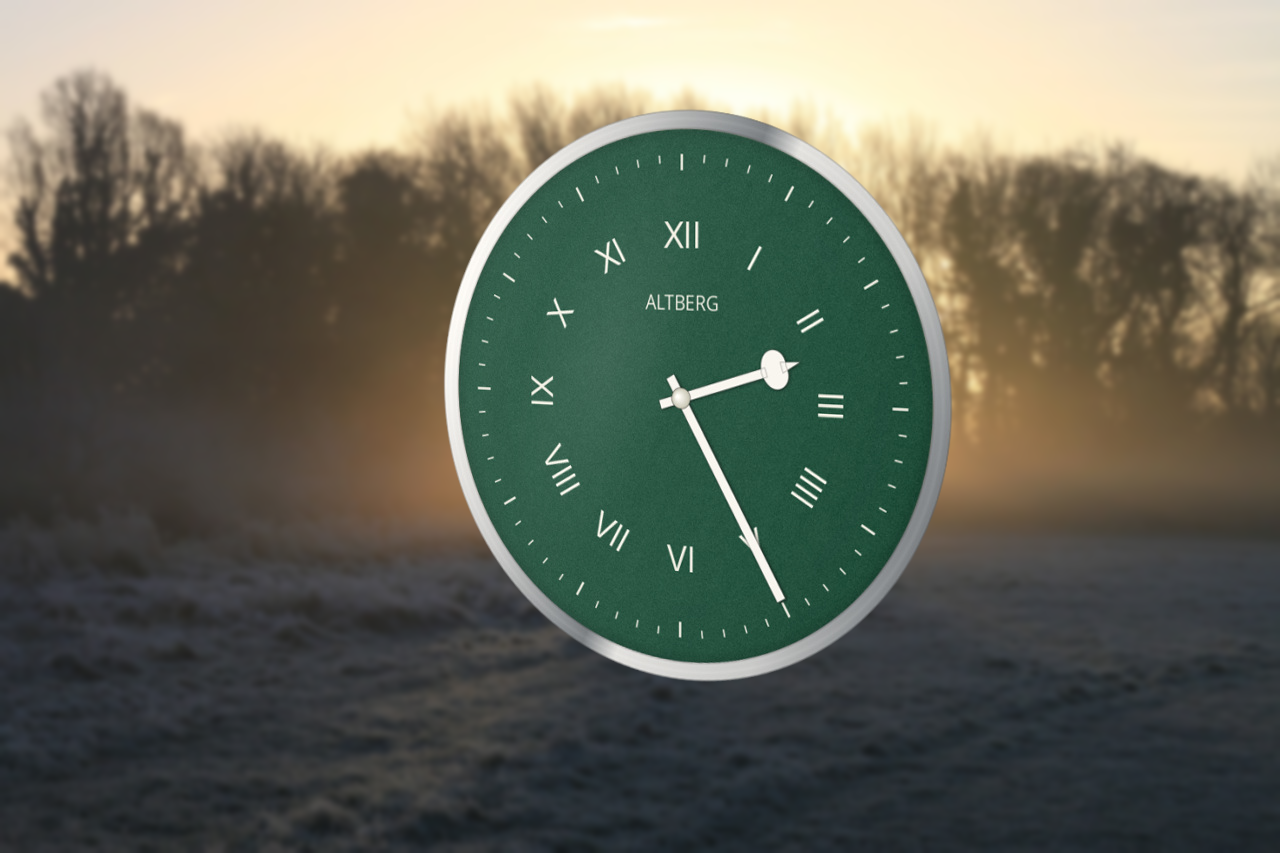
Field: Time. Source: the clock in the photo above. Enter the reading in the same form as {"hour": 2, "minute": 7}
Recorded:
{"hour": 2, "minute": 25}
